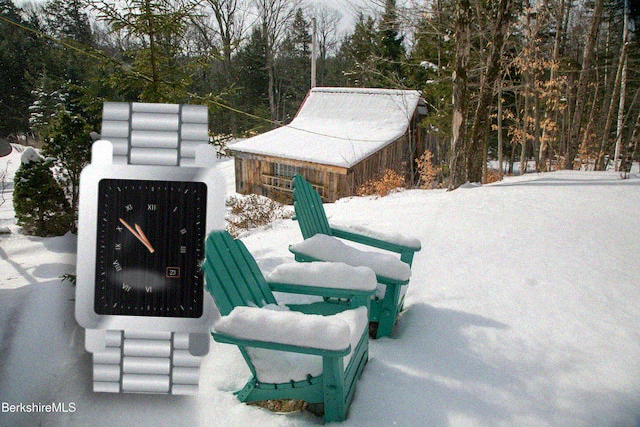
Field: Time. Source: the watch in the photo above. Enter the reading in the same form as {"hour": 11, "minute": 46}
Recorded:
{"hour": 10, "minute": 52}
